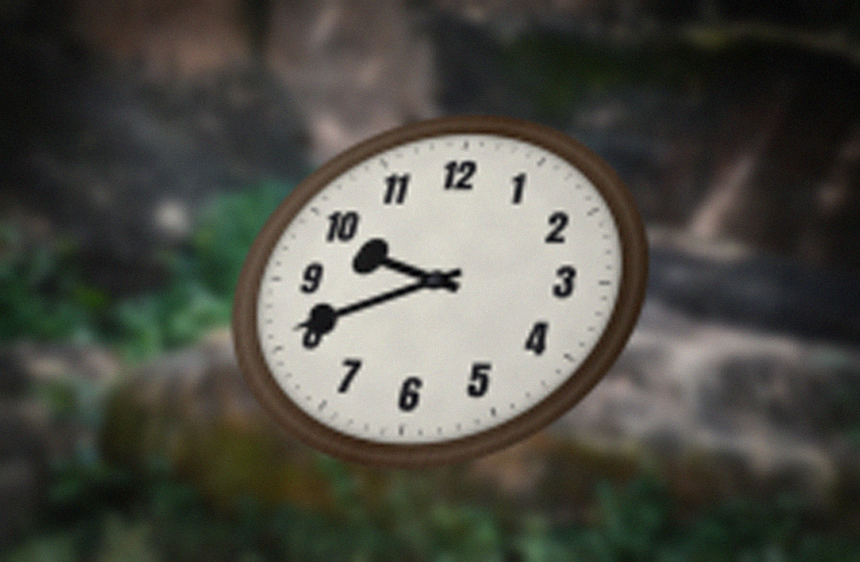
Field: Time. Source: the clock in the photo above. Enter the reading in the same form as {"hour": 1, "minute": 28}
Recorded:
{"hour": 9, "minute": 41}
